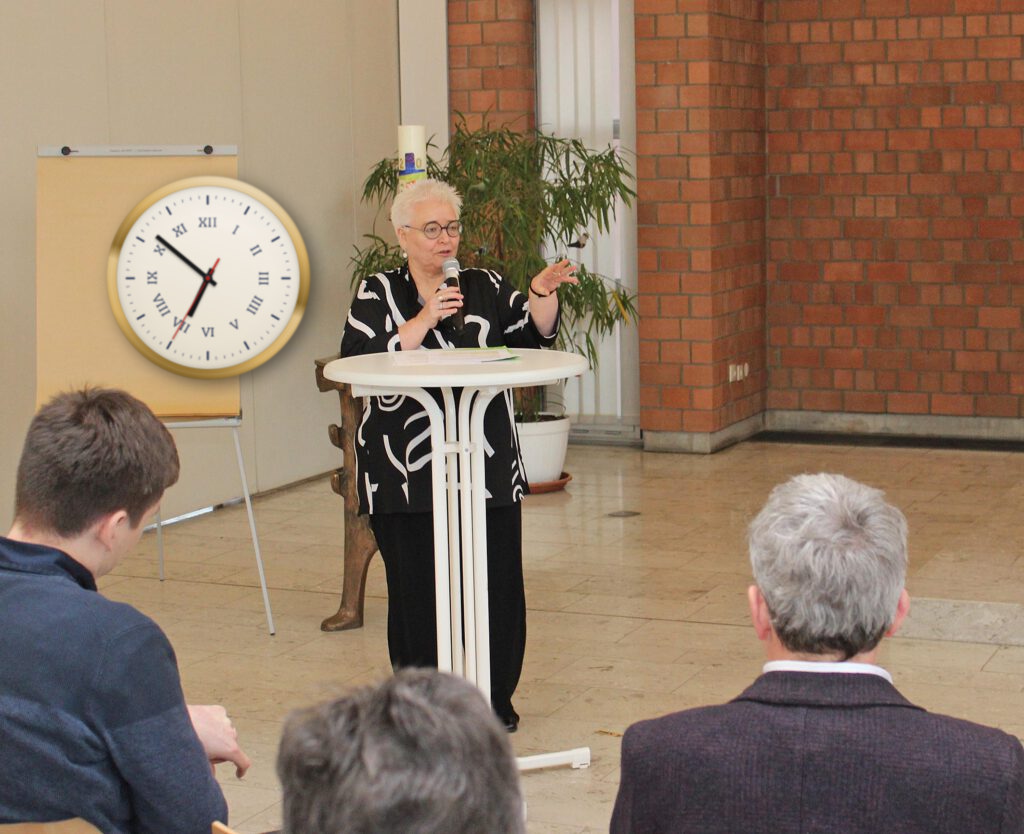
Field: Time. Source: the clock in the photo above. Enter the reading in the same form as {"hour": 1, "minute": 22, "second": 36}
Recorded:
{"hour": 6, "minute": 51, "second": 35}
